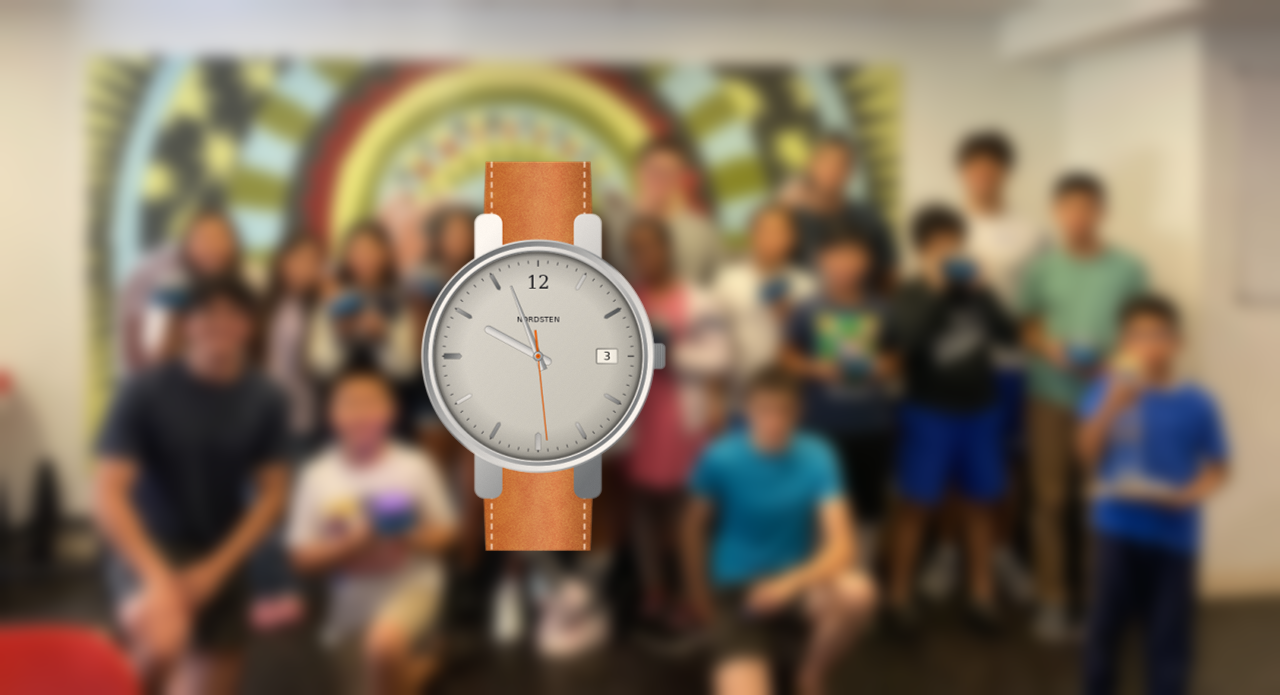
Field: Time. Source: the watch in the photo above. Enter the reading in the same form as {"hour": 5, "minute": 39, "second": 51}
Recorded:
{"hour": 9, "minute": 56, "second": 29}
